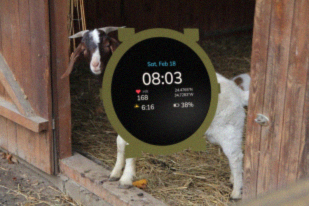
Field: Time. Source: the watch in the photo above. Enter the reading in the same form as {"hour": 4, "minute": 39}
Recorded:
{"hour": 8, "minute": 3}
